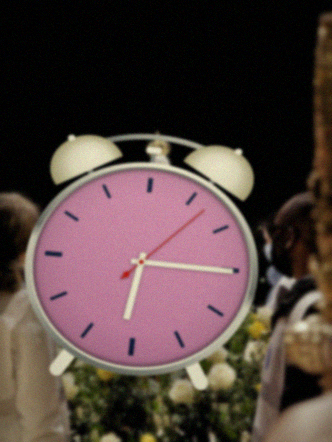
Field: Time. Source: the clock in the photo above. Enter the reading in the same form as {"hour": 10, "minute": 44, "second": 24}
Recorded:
{"hour": 6, "minute": 15, "second": 7}
